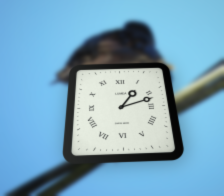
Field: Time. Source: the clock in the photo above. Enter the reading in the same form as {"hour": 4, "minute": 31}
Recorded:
{"hour": 1, "minute": 12}
